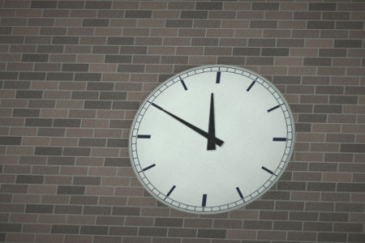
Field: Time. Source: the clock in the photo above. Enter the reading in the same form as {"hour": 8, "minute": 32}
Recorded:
{"hour": 11, "minute": 50}
